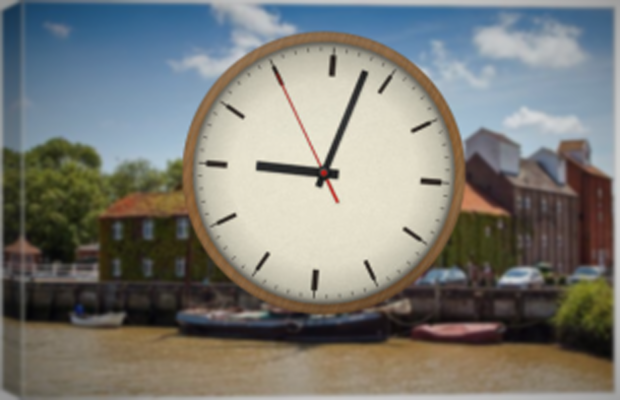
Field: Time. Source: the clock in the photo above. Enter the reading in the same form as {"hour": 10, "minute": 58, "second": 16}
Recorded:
{"hour": 9, "minute": 2, "second": 55}
